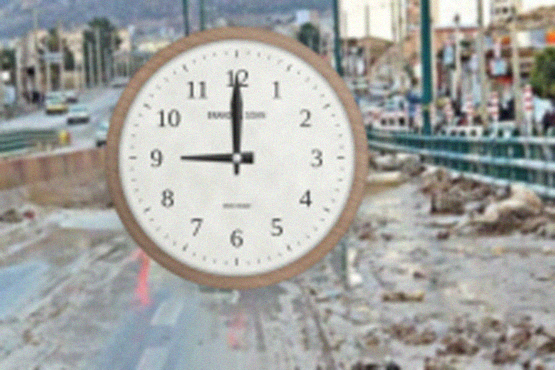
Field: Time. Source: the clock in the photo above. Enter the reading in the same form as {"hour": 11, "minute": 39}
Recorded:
{"hour": 9, "minute": 0}
